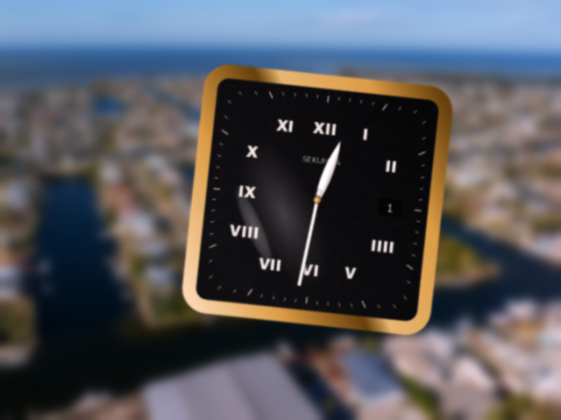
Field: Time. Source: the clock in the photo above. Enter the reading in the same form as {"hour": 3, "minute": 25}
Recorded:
{"hour": 12, "minute": 31}
